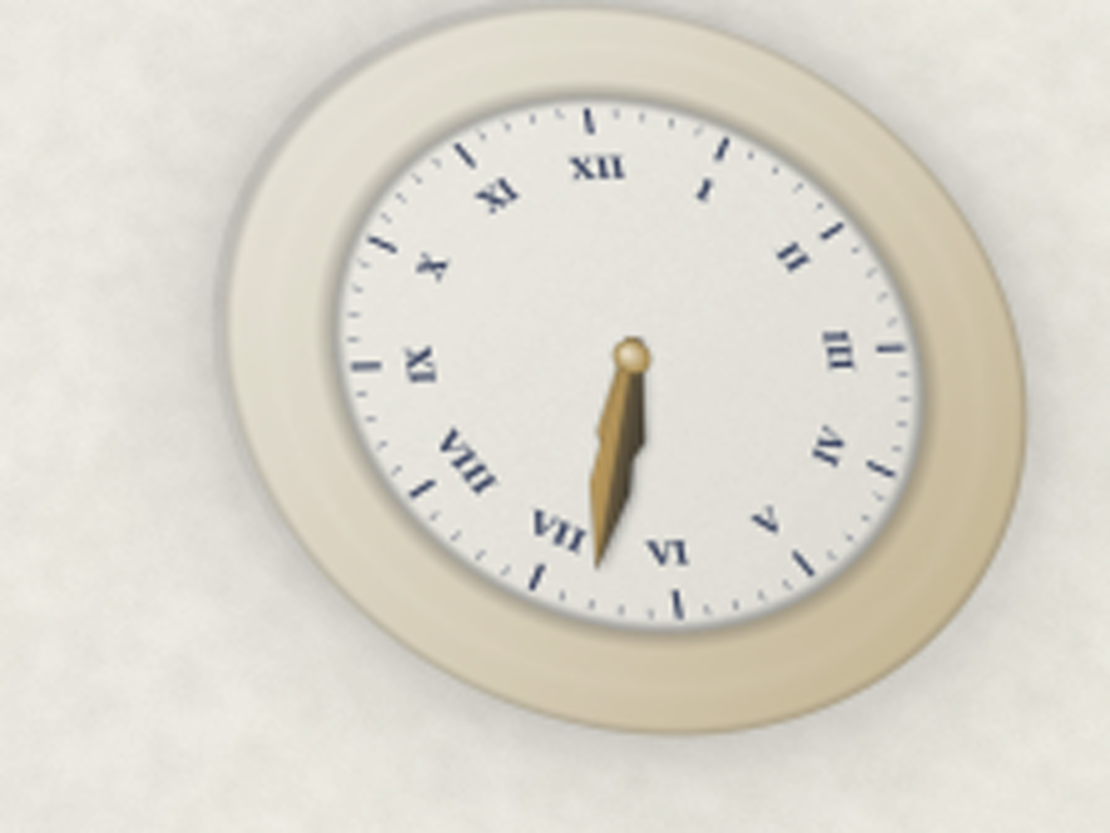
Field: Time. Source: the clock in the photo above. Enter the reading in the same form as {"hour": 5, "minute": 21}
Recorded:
{"hour": 6, "minute": 33}
